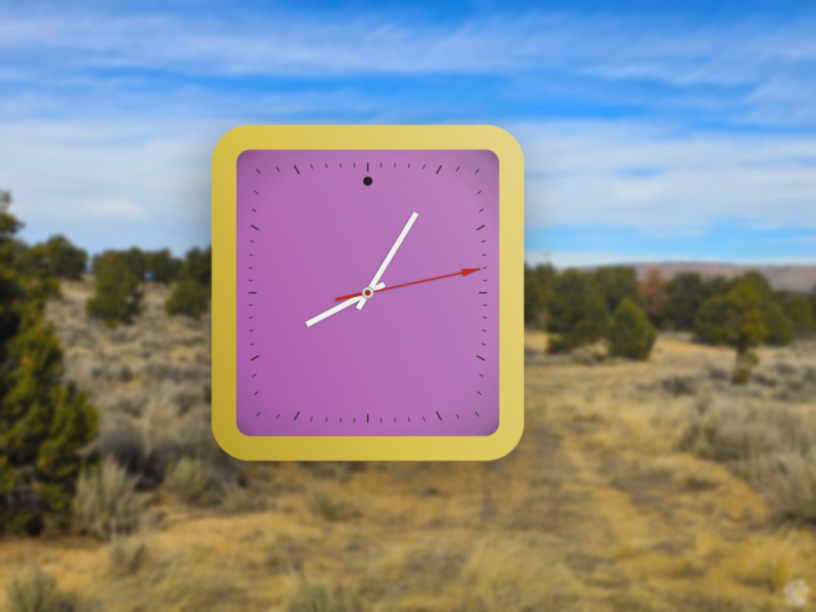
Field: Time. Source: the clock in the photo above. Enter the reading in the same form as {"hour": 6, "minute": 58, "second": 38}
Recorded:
{"hour": 8, "minute": 5, "second": 13}
